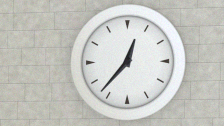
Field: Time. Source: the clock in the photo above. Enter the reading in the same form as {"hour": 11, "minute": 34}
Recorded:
{"hour": 12, "minute": 37}
